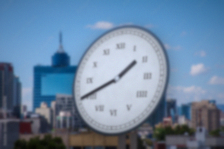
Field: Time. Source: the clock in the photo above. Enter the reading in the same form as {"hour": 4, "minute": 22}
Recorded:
{"hour": 1, "minute": 41}
